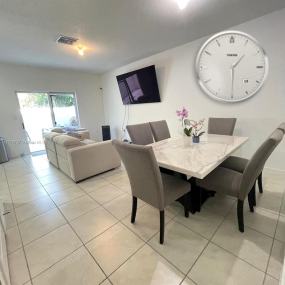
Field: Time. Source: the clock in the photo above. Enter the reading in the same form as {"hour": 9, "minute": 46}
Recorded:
{"hour": 1, "minute": 30}
